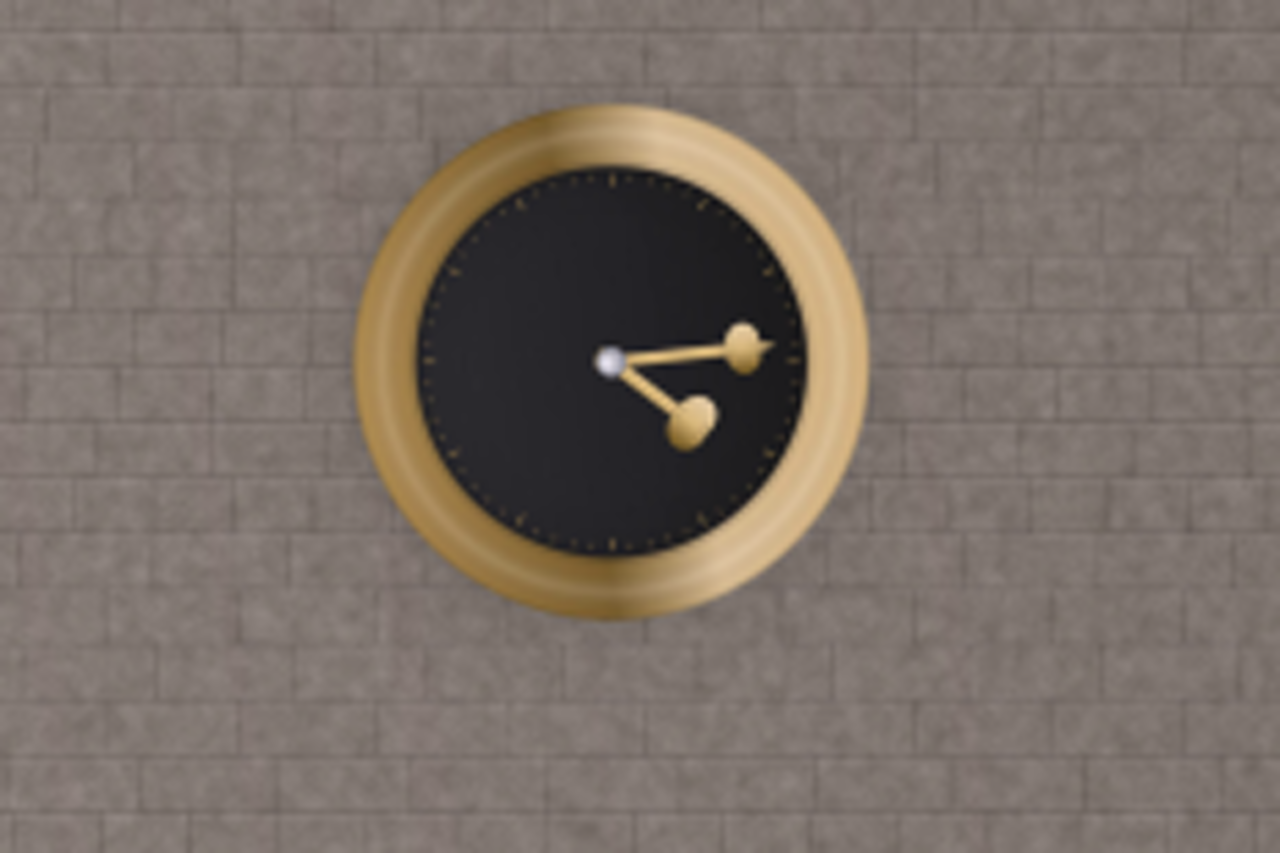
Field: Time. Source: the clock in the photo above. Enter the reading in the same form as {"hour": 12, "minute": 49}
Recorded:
{"hour": 4, "minute": 14}
